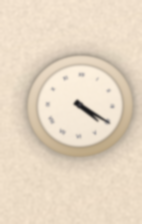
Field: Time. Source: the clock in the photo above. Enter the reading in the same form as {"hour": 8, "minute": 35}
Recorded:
{"hour": 4, "minute": 20}
